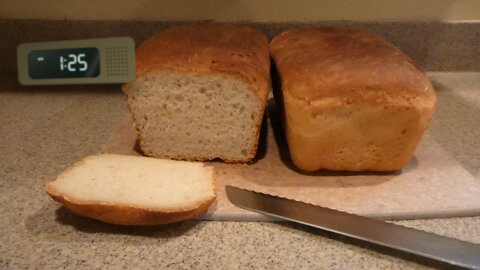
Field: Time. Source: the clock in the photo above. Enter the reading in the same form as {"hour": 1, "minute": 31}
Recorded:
{"hour": 1, "minute": 25}
